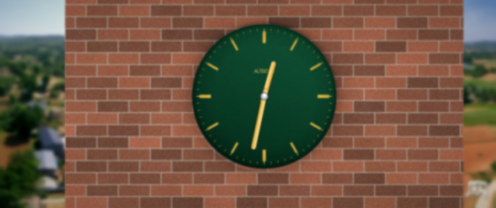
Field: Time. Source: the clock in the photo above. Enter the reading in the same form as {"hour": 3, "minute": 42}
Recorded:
{"hour": 12, "minute": 32}
